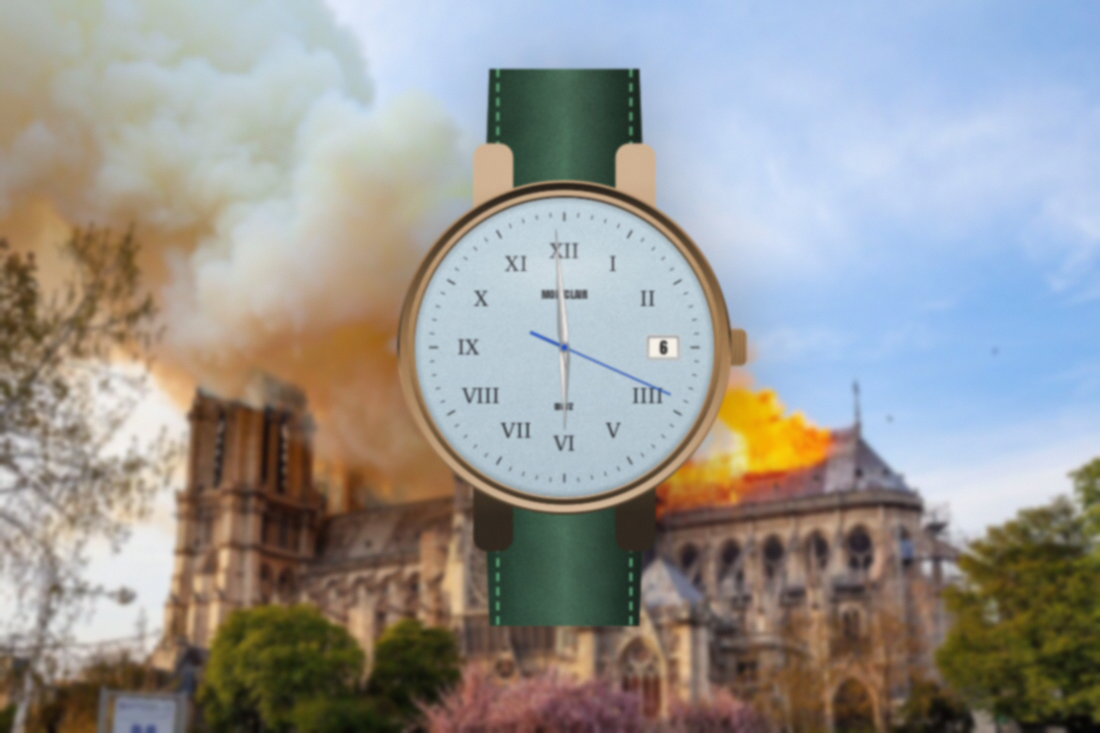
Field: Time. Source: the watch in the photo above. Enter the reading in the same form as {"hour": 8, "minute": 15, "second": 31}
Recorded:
{"hour": 5, "minute": 59, "second": 19}
